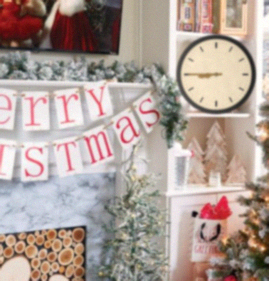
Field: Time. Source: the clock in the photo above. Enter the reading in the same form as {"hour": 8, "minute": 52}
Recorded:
{"hour": 8, "minute": 45}
